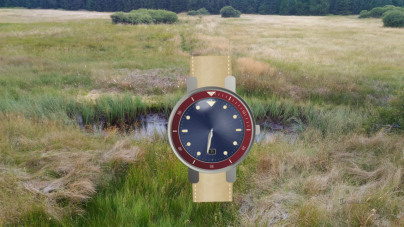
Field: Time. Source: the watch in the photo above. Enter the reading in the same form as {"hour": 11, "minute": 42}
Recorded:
{"hour": 6, "minute": 32}
